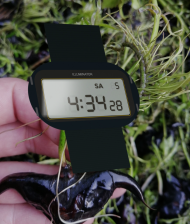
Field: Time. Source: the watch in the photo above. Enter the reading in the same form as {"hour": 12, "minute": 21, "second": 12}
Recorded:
{"hour": 4, "minute": 34, "second": 28}
